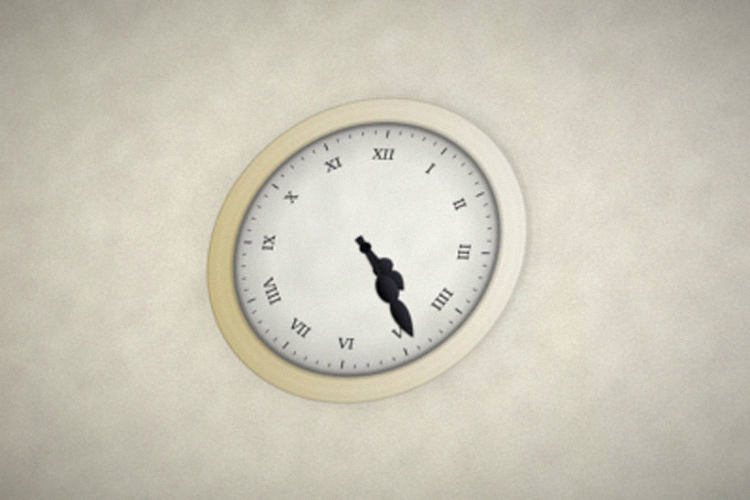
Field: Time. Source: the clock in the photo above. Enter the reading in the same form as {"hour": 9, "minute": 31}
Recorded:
{"hour": 4, "minute": 24}
